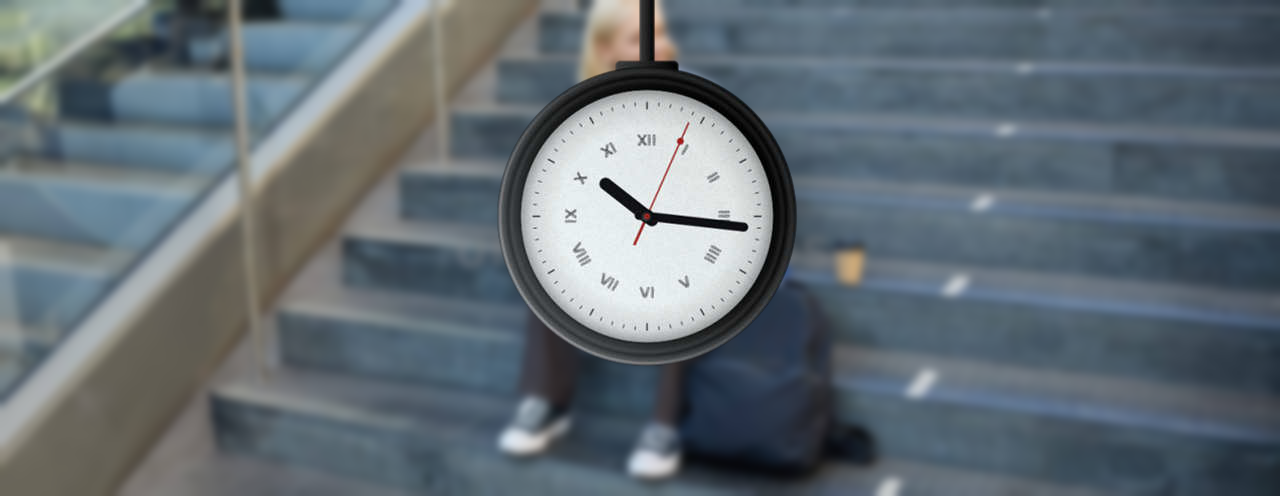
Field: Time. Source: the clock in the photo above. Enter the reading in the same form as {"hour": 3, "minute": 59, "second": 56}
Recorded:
{"hour": 10, "minute": 16, "second": 4}
